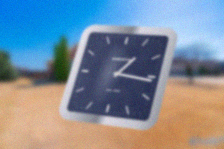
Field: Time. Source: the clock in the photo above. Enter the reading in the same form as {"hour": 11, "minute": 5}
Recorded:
{"hour": 1, "minute": 16}
